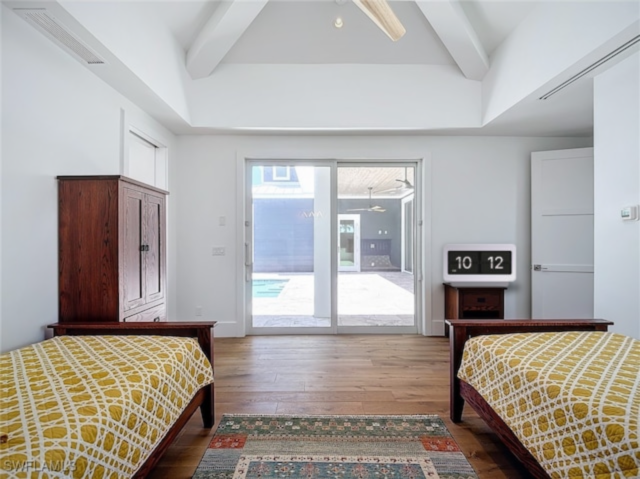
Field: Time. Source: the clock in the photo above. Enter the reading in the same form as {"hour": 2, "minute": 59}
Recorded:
{"hour": 10, "minute": 12}
